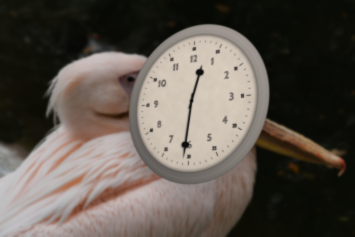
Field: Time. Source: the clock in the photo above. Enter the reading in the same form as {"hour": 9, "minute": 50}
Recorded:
{"hour": 12, "minute": 31}
